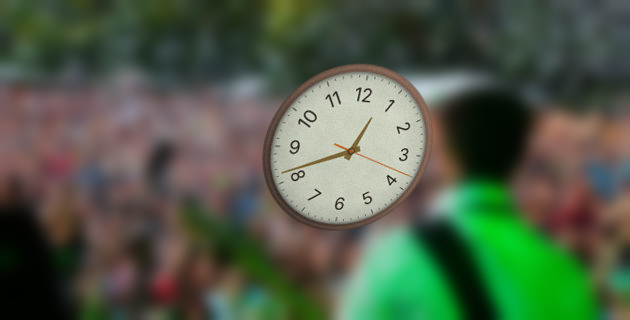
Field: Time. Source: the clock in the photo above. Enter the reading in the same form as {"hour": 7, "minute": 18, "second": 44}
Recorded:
{"hour": 12, "minute": 41, "second": 18}
